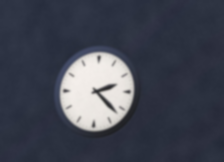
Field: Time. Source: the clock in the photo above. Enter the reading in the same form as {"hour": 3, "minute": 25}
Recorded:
{"hour": 2, "minute": 22}
